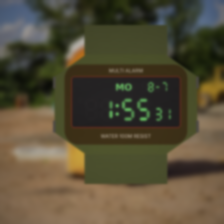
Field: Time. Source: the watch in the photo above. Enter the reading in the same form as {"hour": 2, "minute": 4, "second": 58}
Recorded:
{"hour": 1, "minute": 55, "second": 31}
